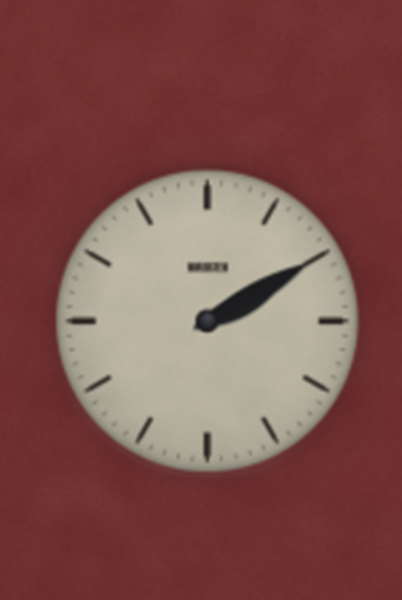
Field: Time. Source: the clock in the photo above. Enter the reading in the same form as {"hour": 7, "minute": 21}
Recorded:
{"hour": 2, "minute": 10}
